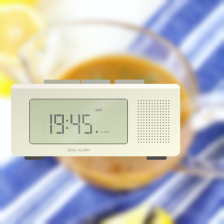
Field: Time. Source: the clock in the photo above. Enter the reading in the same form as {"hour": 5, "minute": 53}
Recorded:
{"hour": 19, "minute": 45}
